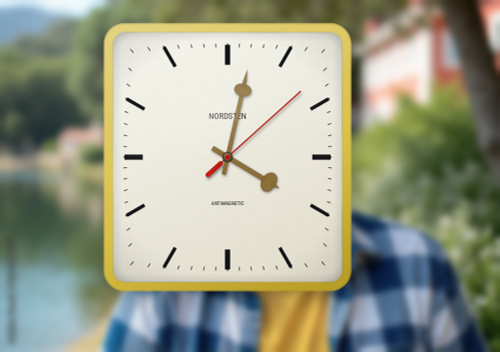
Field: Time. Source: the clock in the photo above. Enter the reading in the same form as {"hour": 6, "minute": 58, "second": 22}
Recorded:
{"hour": 4, "minute": 2, "second": 8}
